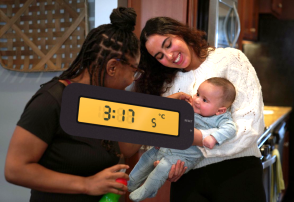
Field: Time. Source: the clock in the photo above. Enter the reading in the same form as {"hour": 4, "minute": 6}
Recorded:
{"hour": 3, "minute": 17}
